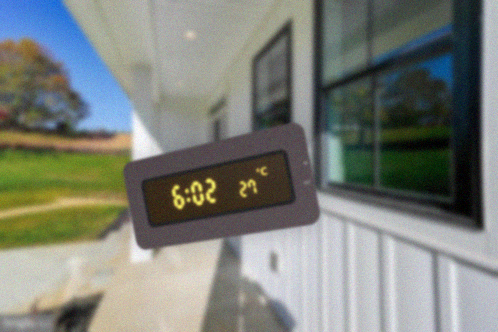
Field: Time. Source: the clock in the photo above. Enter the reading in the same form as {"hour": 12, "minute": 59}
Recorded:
{"hour": 6, "minute": 2}
